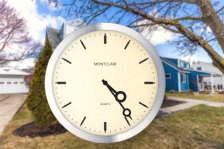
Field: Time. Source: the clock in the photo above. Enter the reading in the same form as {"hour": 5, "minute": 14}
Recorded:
{"hour": 4, "minute": 24}
